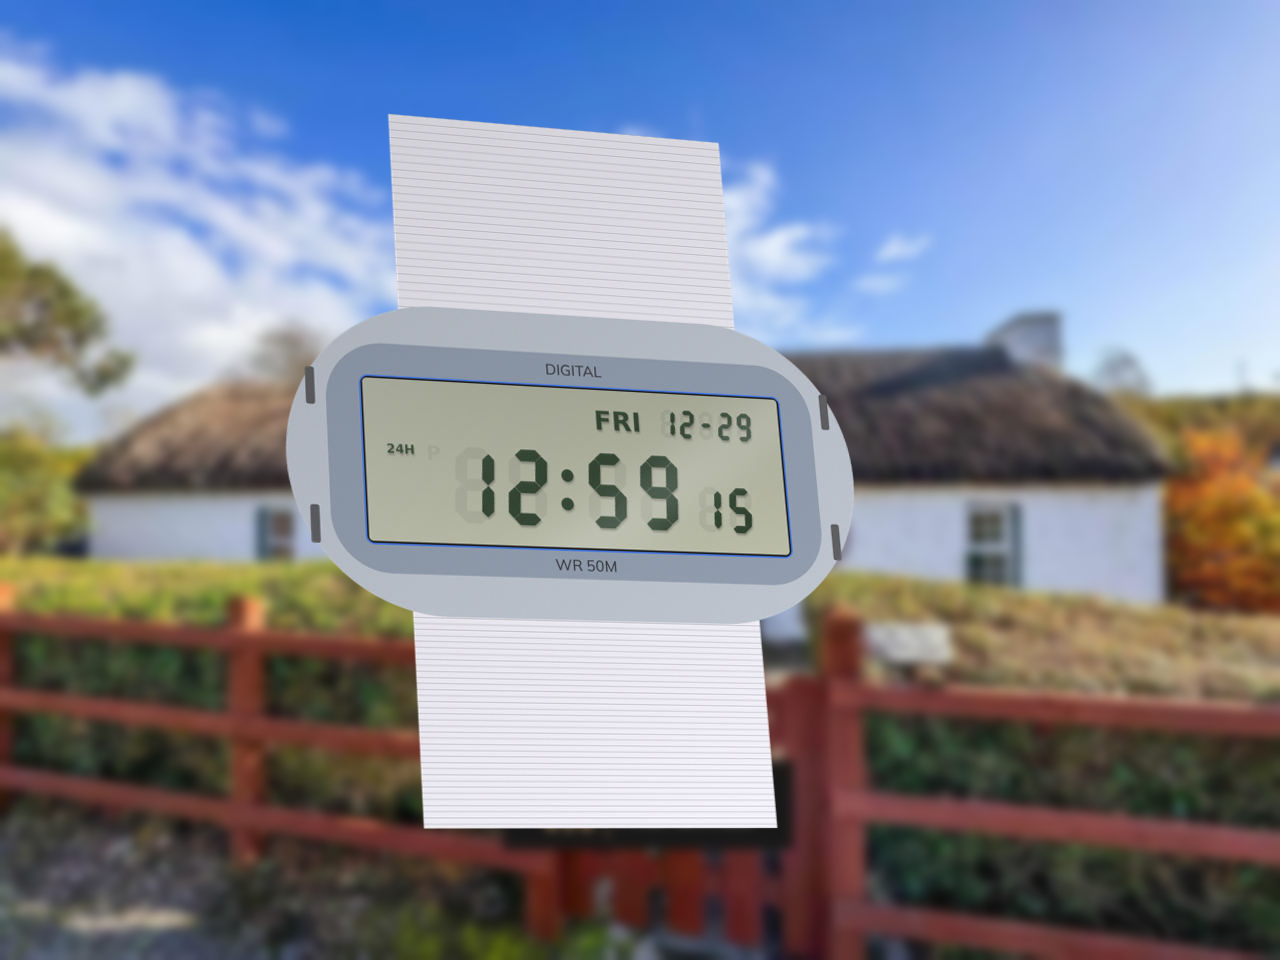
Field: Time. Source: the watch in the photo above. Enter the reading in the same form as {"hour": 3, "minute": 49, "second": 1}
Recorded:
{"hour": 12, "minute": 59, "second": 15}
